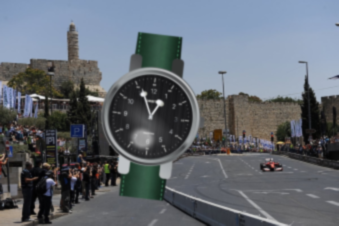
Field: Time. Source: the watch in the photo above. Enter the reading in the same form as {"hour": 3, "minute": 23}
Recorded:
{"hour": 12, "minute": 56}
